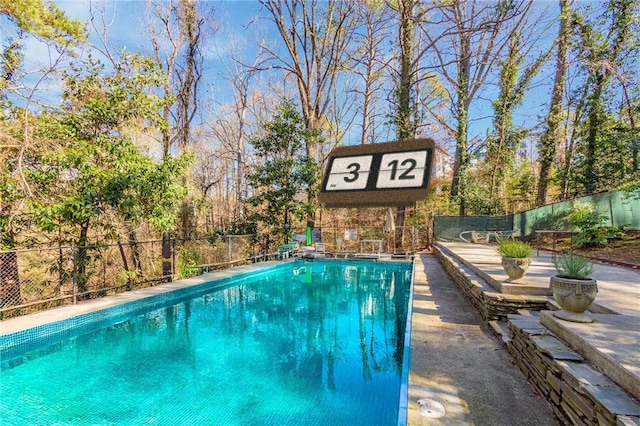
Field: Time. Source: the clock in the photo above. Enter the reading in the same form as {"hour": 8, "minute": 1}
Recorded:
{"hour": 3, "minute": 12}
